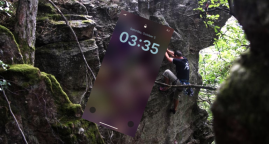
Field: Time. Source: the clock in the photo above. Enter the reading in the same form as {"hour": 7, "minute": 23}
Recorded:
{"hour": 3, "minute": 35}
